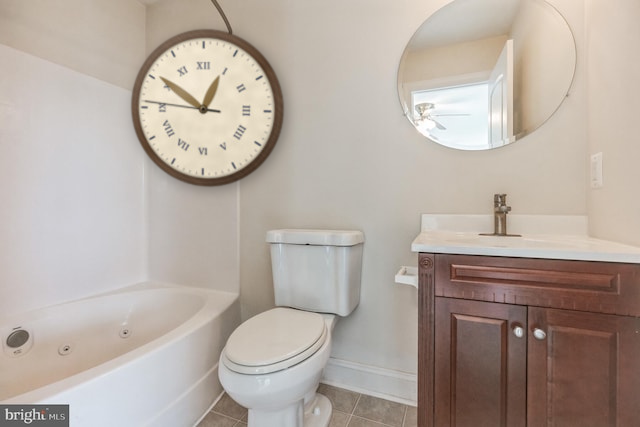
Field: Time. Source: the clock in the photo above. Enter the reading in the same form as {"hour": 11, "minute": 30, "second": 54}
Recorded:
{"hour": 12, "minute": 50, "second": 46}
